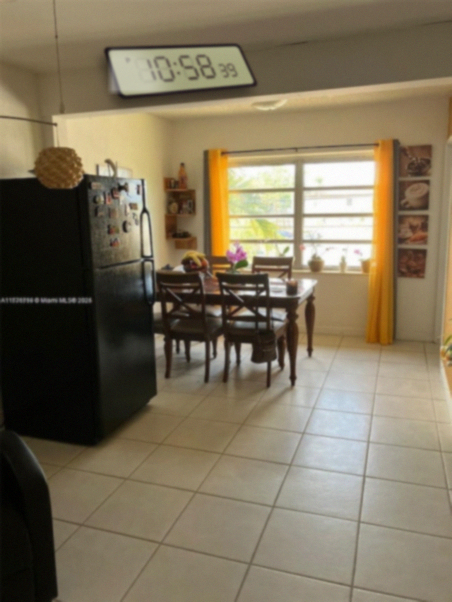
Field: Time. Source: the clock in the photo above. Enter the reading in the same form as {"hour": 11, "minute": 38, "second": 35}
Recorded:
{"hour": 10, "minute": 58, "second": 39}
